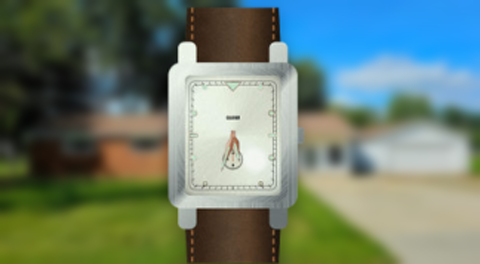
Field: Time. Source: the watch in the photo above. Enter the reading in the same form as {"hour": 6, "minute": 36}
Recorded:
{"hour": 5, "minute": 33}
